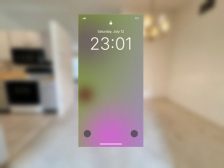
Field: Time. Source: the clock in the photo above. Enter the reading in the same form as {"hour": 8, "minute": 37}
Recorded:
{"hour": 23, "minute": 1}
